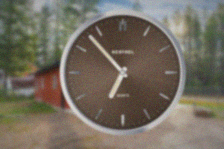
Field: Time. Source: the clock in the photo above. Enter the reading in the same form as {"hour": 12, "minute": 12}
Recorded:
{"hour": 6, "minute": 53}
